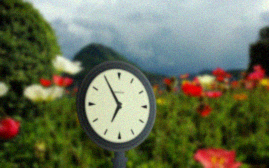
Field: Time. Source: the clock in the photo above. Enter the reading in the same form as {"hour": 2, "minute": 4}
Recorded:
{"hour": 6, "minute": 55}
